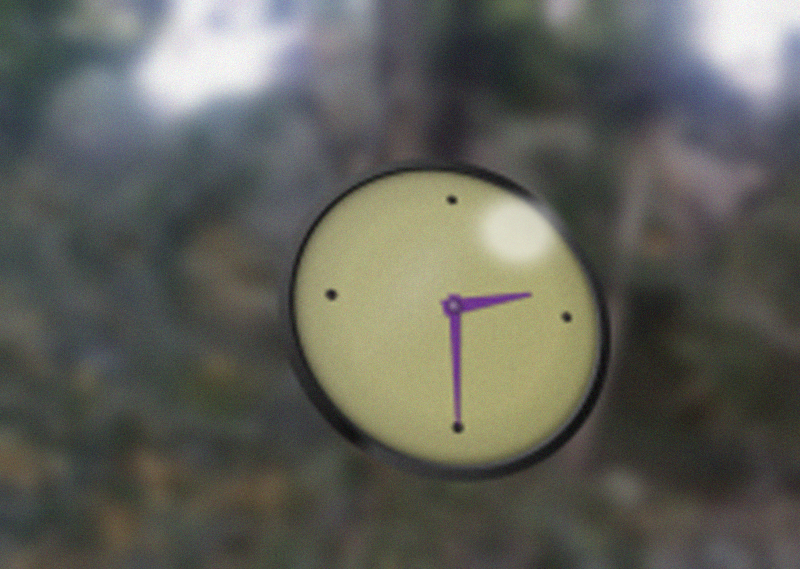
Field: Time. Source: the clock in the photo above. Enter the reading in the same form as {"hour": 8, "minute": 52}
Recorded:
{"hour": 2, "minute": 30}
